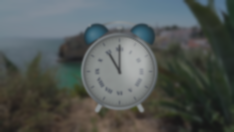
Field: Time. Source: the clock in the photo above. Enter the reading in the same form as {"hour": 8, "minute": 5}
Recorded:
{"hour": 11, "minute": 0}
